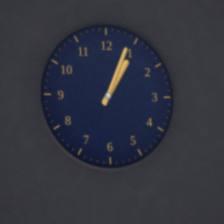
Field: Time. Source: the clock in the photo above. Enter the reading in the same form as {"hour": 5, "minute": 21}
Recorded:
{"hour": 1, "minute": 4}
